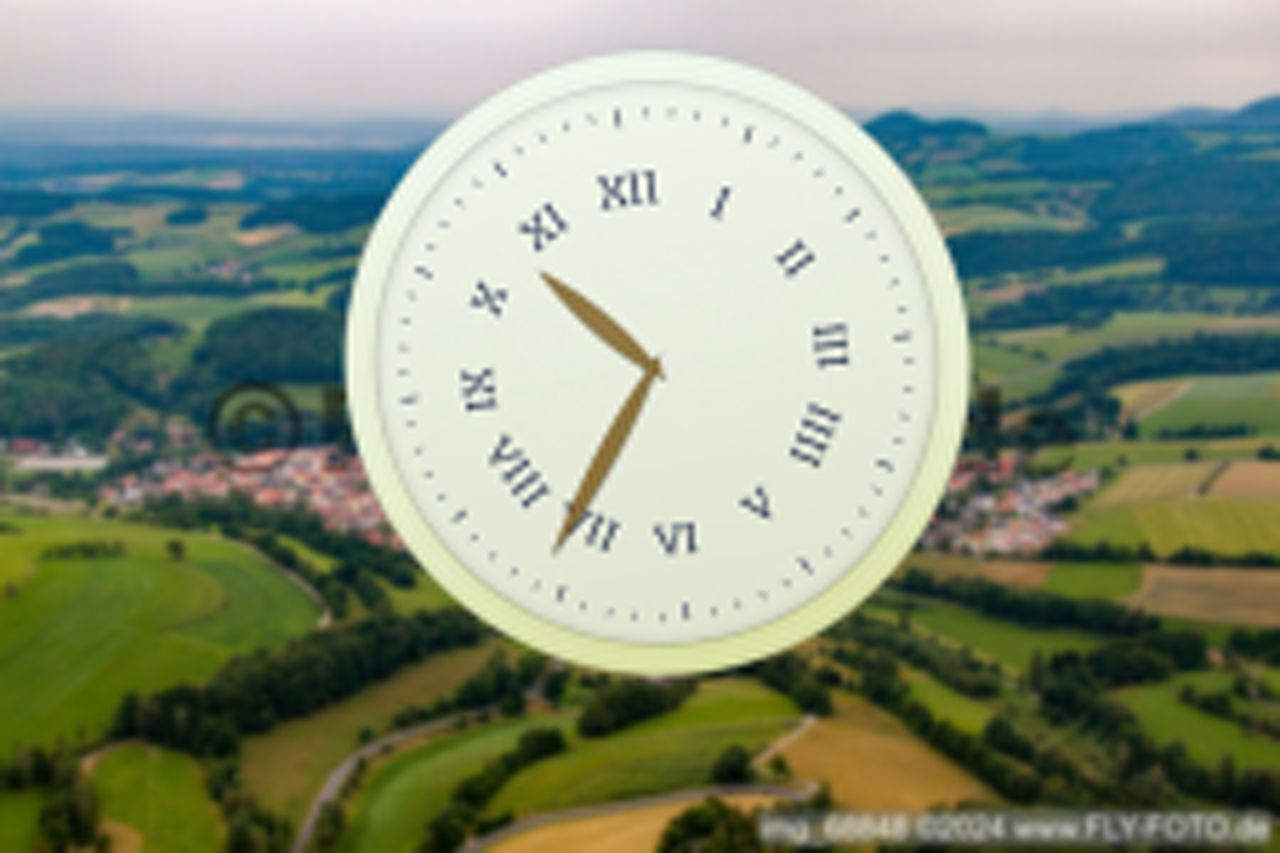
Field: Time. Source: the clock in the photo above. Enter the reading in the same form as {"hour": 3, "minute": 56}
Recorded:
{"hour": 10, "minute": 36}
